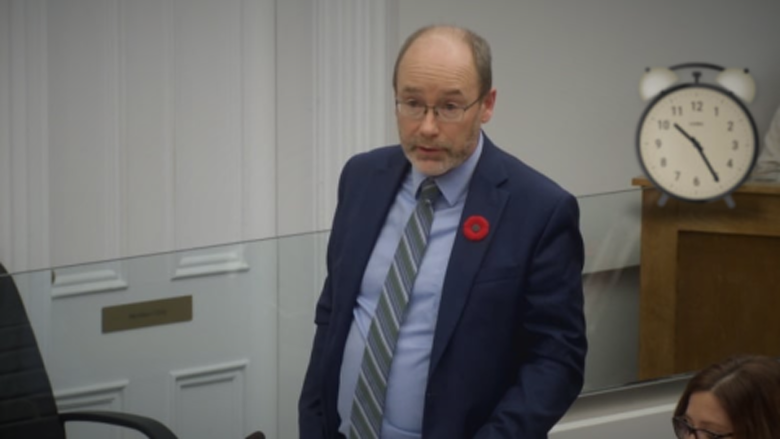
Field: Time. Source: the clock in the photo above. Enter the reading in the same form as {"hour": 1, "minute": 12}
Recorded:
{"hour": 10, "minute": 25}
